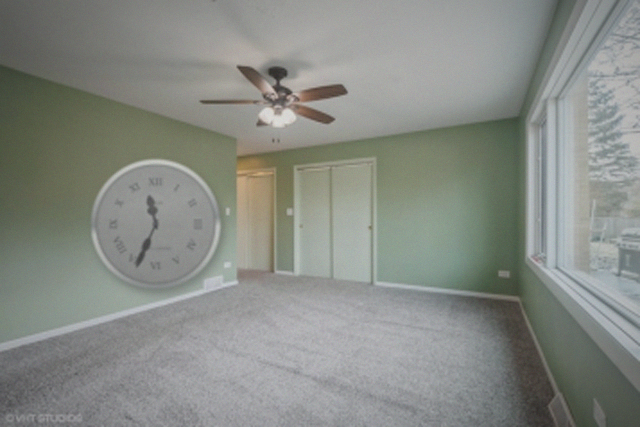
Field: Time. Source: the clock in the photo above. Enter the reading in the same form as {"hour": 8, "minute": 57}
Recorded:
{"hour": 11, "minute": 34}
